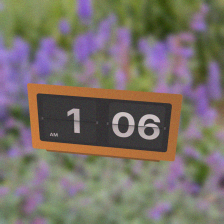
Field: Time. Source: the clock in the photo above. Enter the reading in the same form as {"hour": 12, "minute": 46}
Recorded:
{"hour": 1, "minute": 6}
